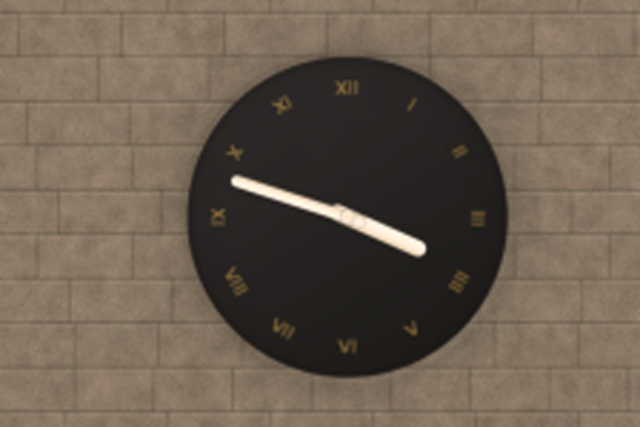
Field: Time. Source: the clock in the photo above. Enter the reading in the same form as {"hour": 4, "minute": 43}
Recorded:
{"hour": 3, "minute": 48}
